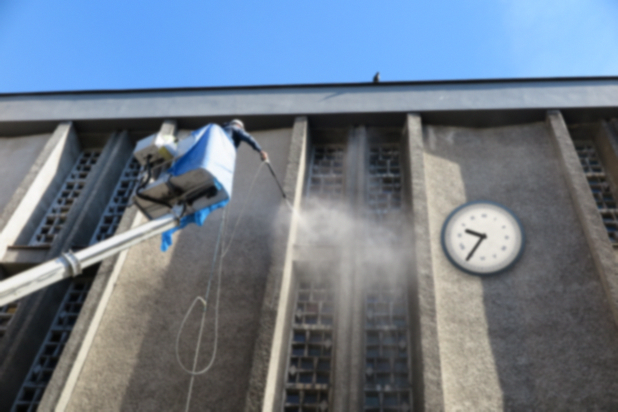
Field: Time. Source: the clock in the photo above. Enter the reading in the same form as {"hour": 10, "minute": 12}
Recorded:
{"hour": 9, "minute": 35}
